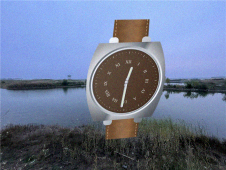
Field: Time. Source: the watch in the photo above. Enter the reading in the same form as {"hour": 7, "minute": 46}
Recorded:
{"hour": 12, "minute": 31}
